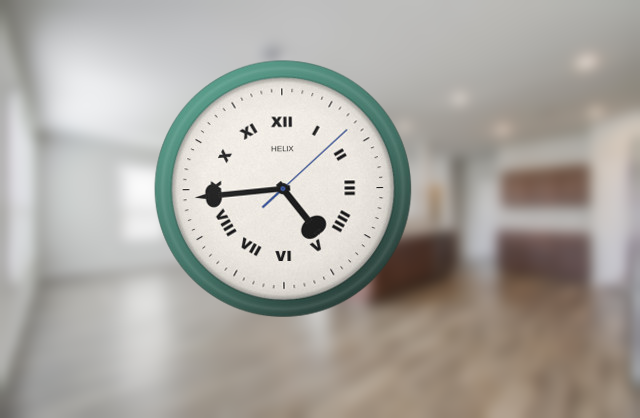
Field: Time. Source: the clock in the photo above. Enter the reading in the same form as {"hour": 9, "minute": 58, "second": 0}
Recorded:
{"hour": 4, "minute": 44, "second": 8}
